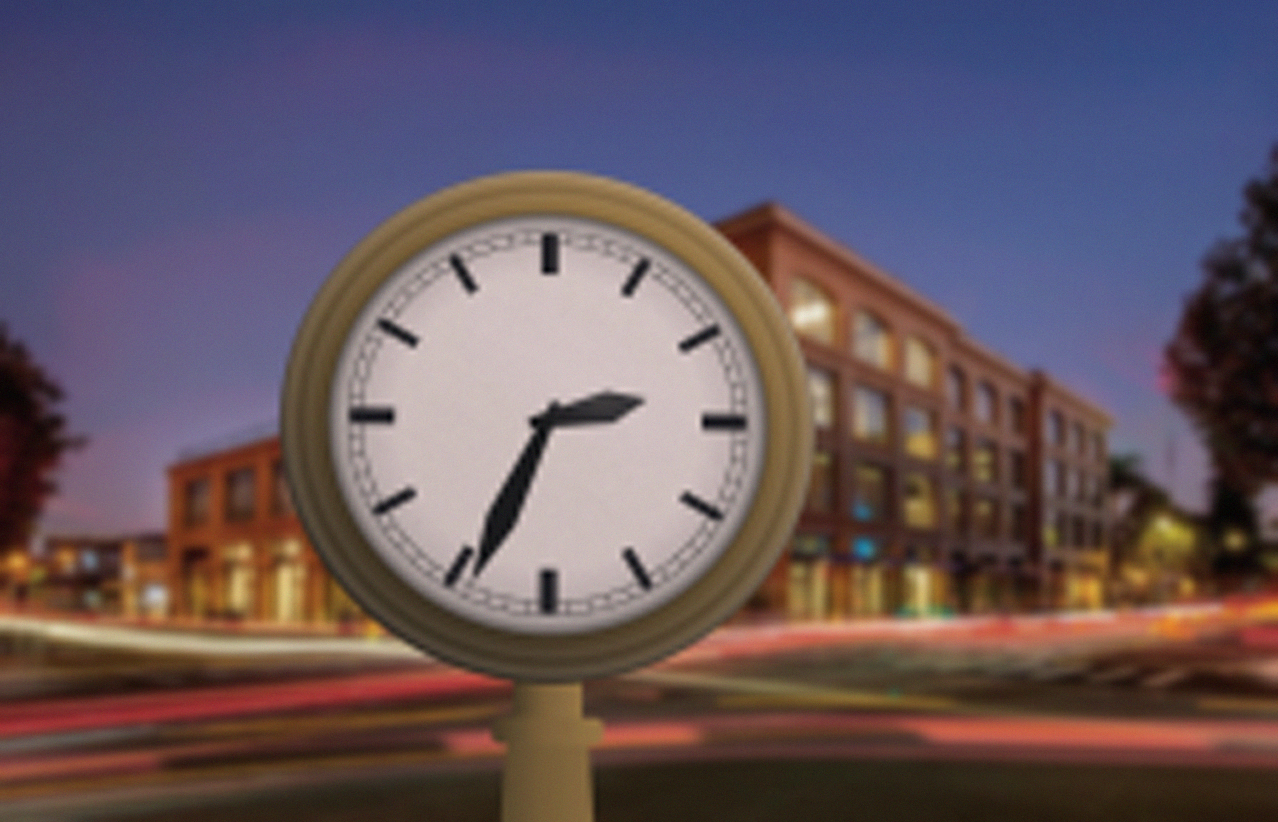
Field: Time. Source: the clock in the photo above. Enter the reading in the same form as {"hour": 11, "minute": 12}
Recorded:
{"hour": 2, "minute": 34}
